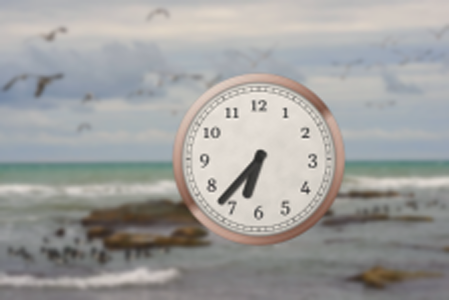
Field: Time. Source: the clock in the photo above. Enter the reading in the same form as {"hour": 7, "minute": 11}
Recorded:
{"hour": 6, "minute": 37}
